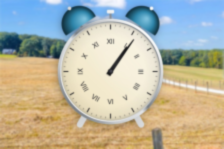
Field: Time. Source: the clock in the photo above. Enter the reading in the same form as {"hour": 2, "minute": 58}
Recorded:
{"hour": 1, "minute": 6}
